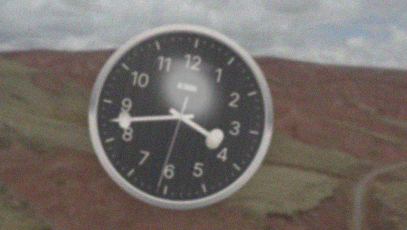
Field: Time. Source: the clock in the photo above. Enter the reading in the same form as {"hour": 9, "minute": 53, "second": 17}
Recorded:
{"hour": 3, "minute": 42, "second": 31}
